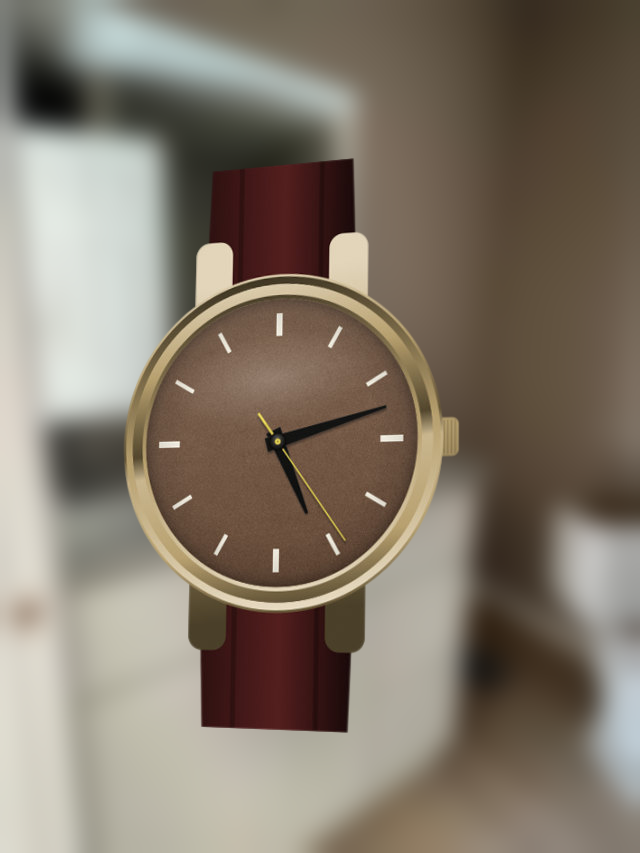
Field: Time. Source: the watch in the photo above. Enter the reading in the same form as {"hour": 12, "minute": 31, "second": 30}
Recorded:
{"hour": 5, "minute": 12, "second": 24}
